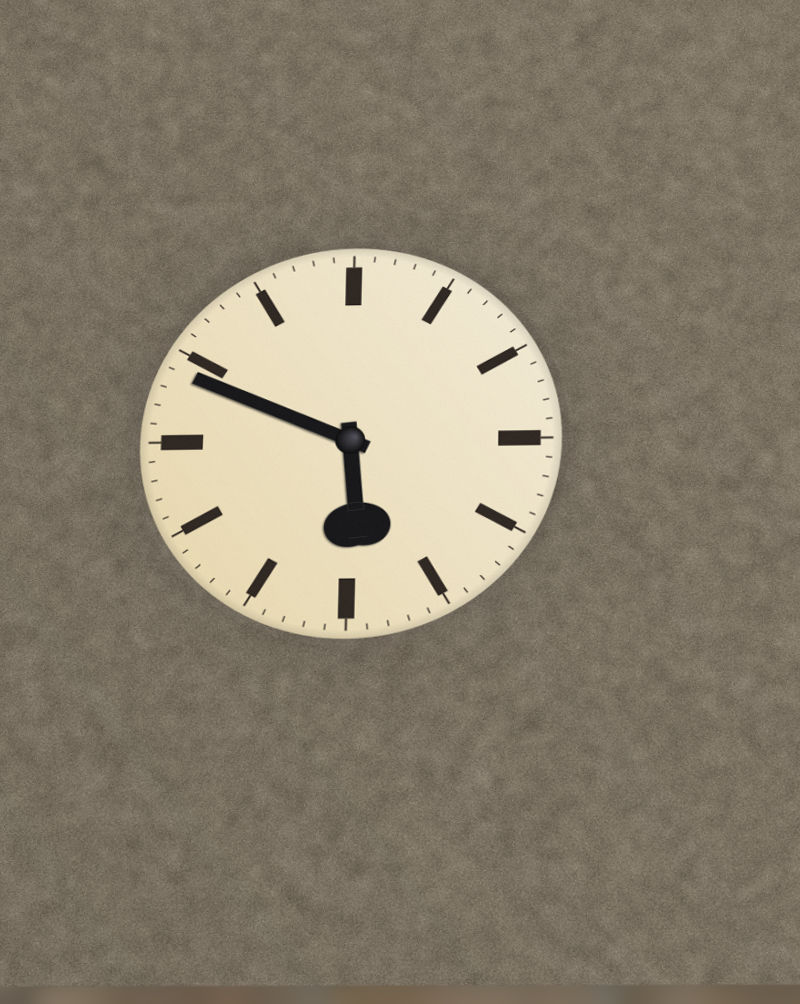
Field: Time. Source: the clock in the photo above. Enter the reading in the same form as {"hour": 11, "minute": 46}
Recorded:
{"hour": 5, "minute": 49}
